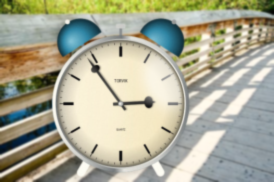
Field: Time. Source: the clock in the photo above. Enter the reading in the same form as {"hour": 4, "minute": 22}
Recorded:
{"hour": 2, "minute": 54}
